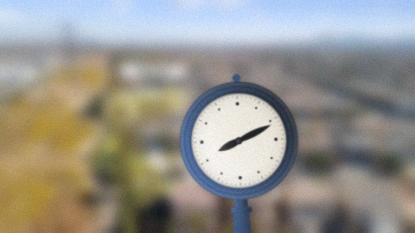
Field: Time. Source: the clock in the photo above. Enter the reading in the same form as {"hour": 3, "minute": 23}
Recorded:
{"hour": 8, "minute": 11}
